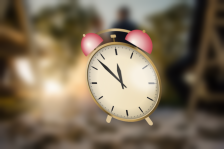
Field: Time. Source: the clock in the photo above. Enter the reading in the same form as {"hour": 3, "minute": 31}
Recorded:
{"hour": 11, "minute": 53}
